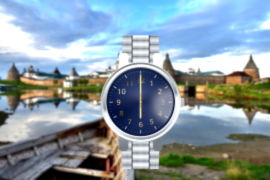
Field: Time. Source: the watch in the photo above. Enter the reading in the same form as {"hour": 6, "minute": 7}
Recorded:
{"hour": 6, "minute": 0}
